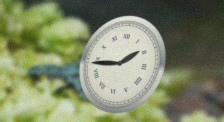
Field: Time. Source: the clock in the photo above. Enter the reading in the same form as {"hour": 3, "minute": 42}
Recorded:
{"hour": 1, "minute": 44}
